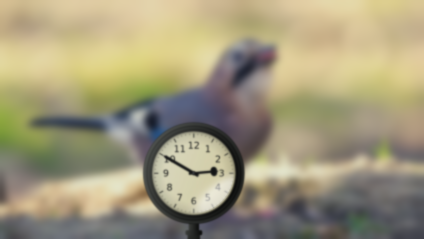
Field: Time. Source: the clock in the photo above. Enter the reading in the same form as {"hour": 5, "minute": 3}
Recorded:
{"hour": 2, "minute": 50}
